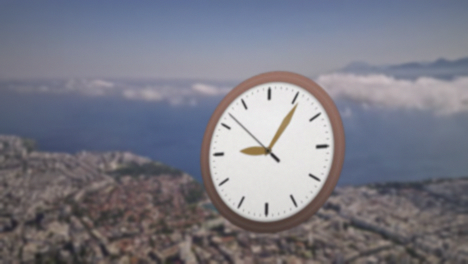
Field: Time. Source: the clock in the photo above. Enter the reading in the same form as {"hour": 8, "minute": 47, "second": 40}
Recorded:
{"hour": 9, "minute": 5, "second": 52}
